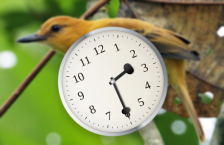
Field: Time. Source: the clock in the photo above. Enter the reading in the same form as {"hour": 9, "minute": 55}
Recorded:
{"hour": 2, "minute": 30}
